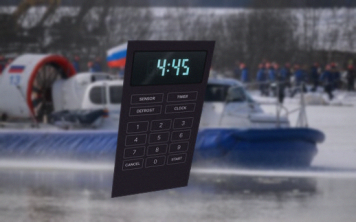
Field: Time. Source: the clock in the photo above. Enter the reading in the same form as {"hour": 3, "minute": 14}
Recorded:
{"hour": 4, "minute": 45}
